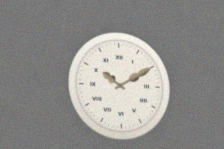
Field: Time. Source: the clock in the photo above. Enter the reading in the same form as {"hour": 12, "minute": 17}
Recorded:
{"hour": 10, "minute": 10}
